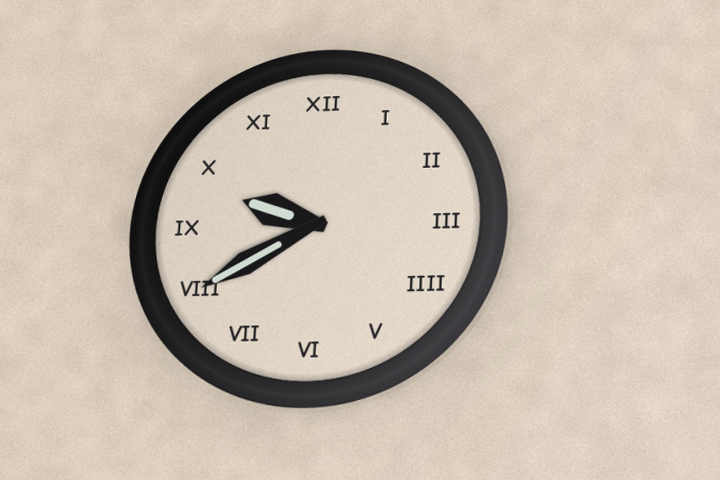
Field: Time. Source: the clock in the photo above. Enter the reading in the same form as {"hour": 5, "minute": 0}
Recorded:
{"hour": 9, "minute": 40}
